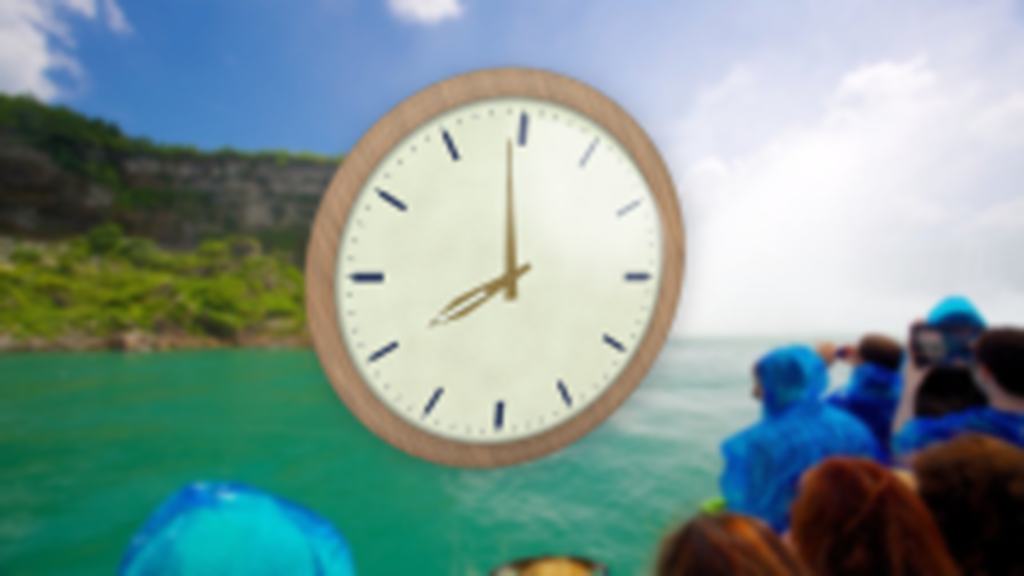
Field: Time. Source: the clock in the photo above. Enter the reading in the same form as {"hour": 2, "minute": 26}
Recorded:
{"hour": 7, "minute": 59}
